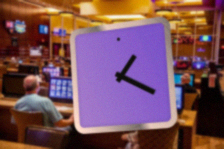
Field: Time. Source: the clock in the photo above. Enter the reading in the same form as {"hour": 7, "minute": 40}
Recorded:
{"hour": 1, "minute": 20}
